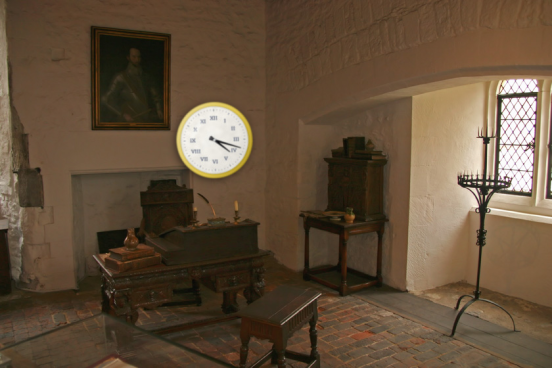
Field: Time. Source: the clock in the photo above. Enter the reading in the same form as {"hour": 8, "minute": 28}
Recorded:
{"hour": 4, "minute": 18}
